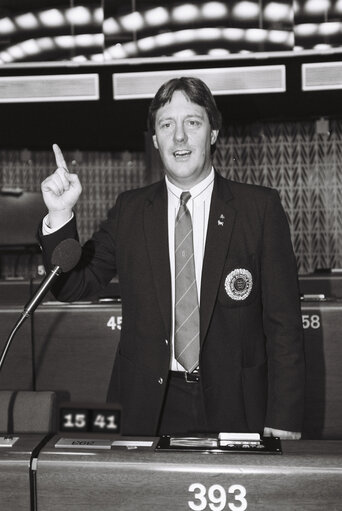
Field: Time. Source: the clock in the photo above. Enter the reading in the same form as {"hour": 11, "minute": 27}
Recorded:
{"hour": 15, "minute": 41}
